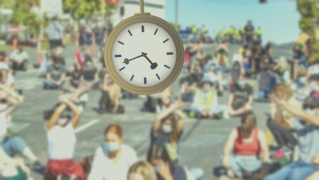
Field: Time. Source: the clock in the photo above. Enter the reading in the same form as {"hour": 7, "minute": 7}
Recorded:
{"hour": 4, "minute": 42}
